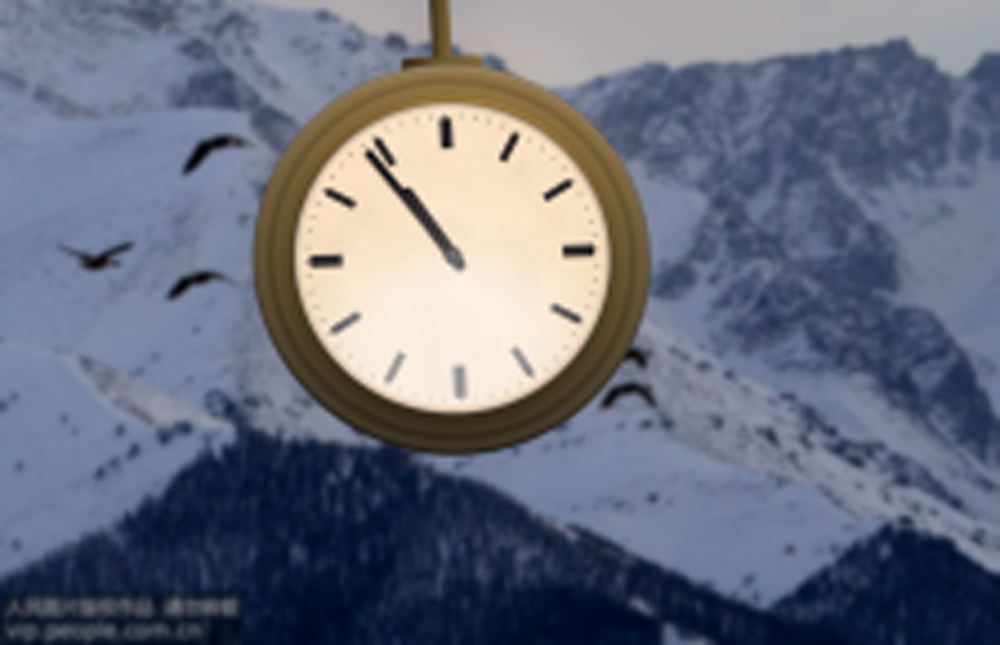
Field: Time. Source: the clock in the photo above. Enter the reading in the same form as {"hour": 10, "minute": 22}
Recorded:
{"hour": 10, "minute": 54}
